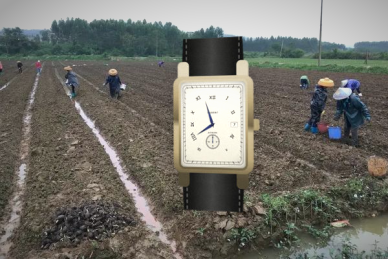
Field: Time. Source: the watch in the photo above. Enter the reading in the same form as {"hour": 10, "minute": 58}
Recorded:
{"hour": 7, "minute": 57}
